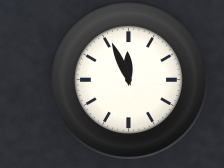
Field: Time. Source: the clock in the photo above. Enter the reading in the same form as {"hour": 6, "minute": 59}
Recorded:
{"hour": 11, "minute": 56}
